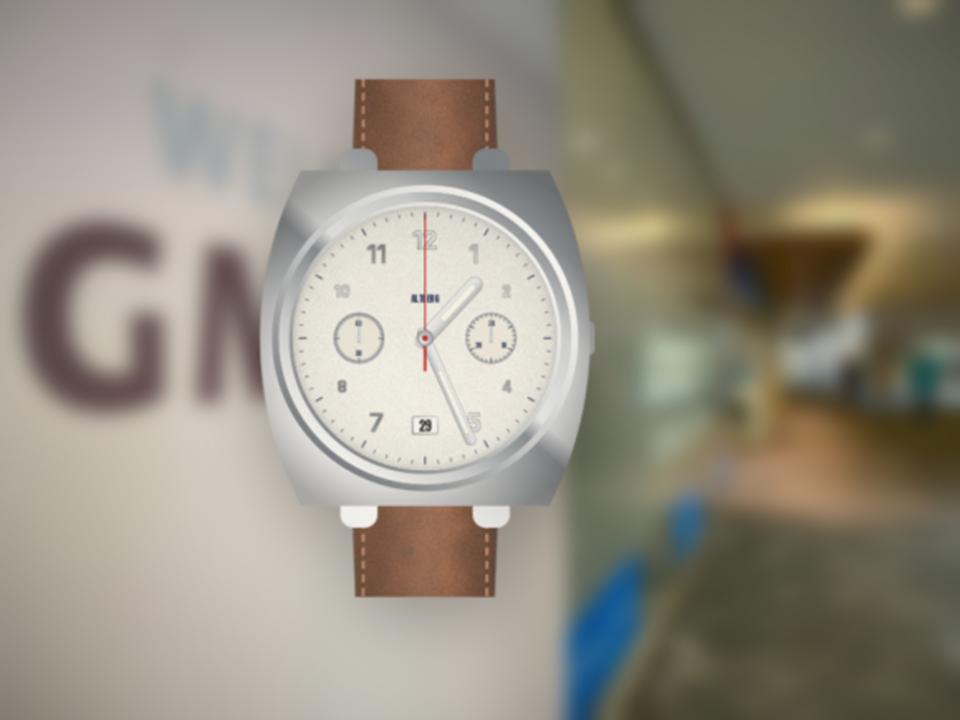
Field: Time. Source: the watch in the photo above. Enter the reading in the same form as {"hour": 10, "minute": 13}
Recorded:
{"hour": 1, "minute": 26}
